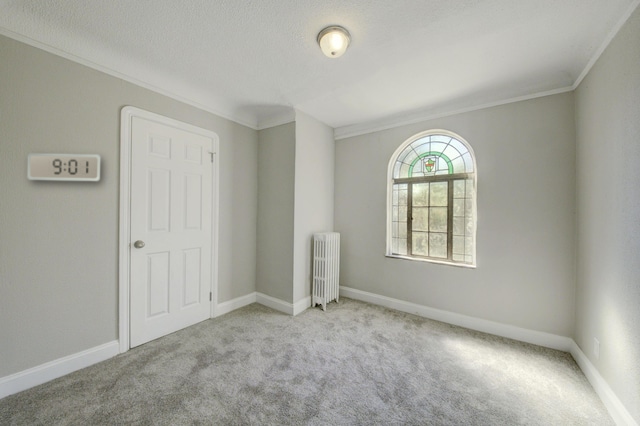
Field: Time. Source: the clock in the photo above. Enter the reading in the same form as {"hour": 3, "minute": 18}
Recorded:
{"hour": 9, "minute": 1}
